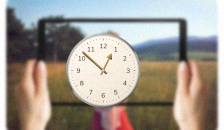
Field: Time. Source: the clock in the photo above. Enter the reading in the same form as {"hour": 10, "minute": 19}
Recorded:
{"hour": 12, "minute": 52}
